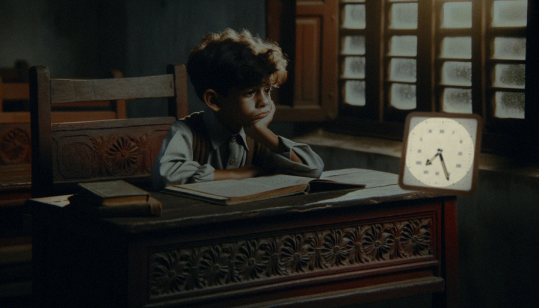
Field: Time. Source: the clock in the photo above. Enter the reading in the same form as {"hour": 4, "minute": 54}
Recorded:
{"hour": 7, "minute": 26}
